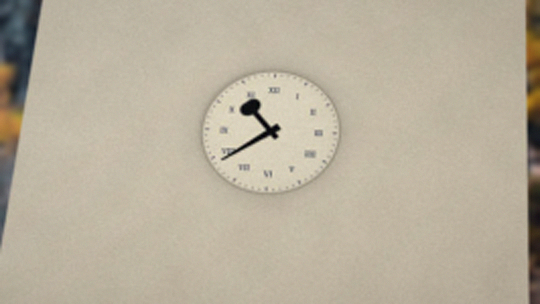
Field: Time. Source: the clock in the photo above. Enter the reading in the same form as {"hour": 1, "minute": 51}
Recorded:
{"hour": 10, "minute": 39}
